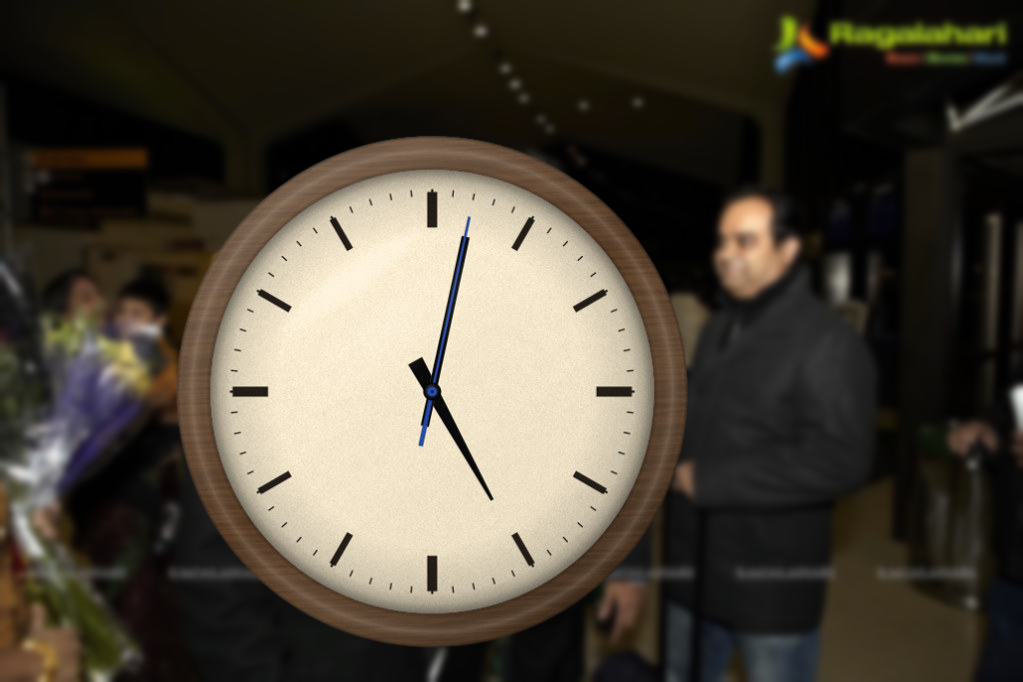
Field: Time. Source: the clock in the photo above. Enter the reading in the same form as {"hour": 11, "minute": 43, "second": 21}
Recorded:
{"hour": 5, "minute": 2, "second": 2}
